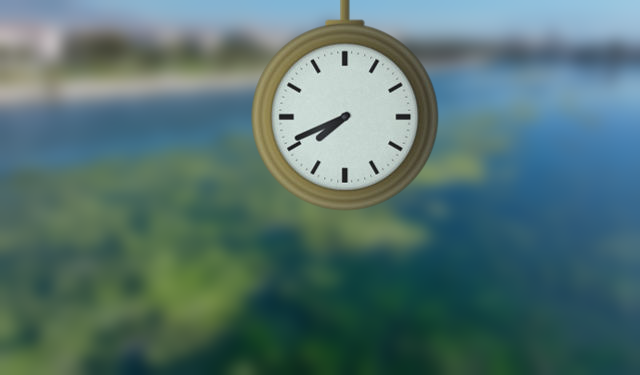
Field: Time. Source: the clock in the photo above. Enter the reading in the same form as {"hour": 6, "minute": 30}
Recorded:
{"hour": 7, "minute": 41}
